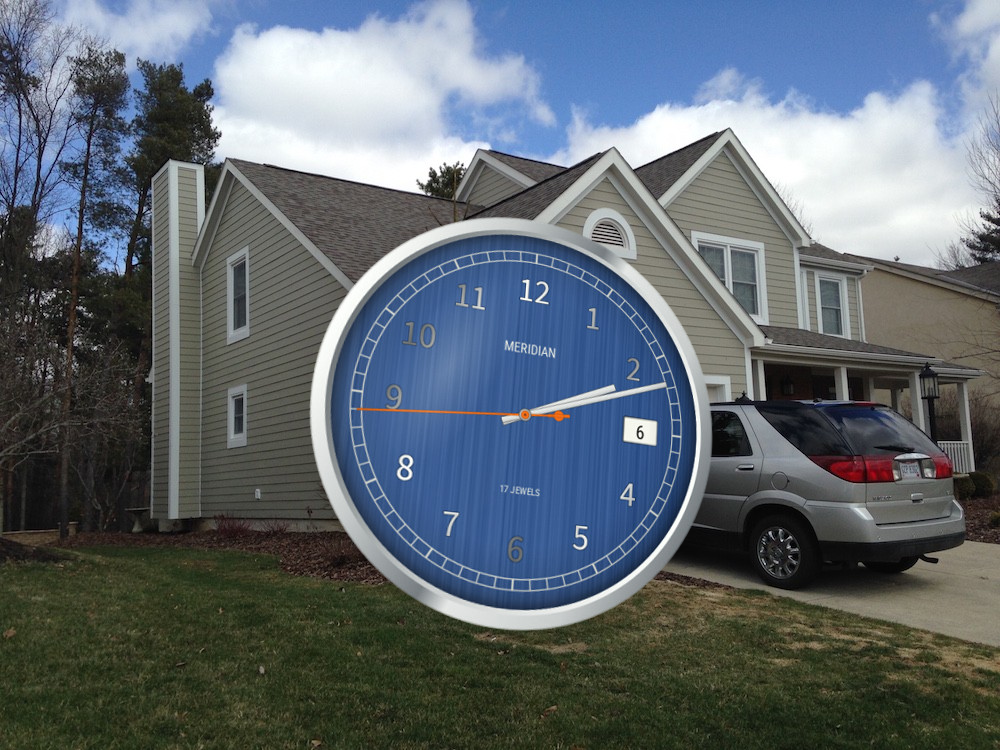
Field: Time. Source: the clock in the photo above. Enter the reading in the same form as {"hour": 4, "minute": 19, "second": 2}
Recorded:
{"hour": 2, "minute": 11, "second": 44}
